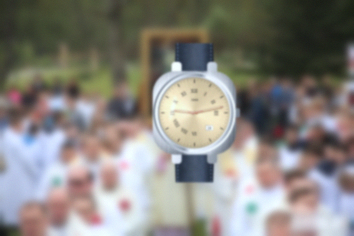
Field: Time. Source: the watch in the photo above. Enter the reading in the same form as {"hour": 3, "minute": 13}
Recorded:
{"hour": 9, "minute": 13}
